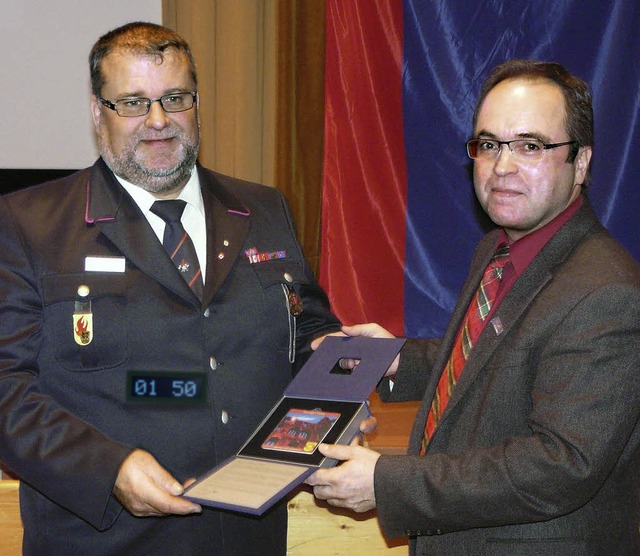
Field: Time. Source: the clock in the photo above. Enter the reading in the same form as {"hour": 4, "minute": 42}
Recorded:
{"hour": 1, "minute": 50}
